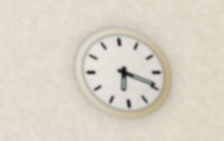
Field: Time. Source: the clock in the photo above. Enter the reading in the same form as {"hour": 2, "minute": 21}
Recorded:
{"hour": 6, "minute": 19}
